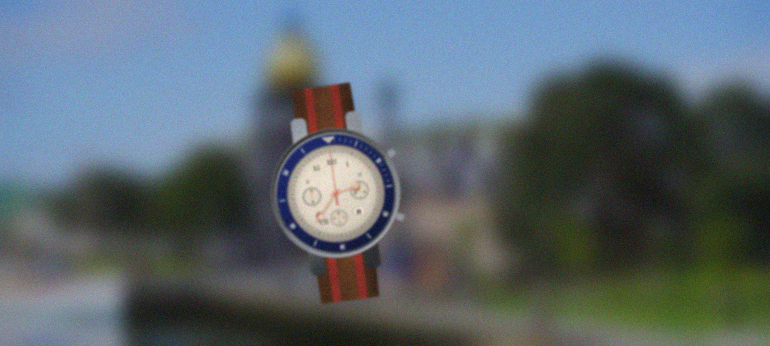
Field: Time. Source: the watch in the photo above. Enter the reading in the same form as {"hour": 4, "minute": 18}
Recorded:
{"hour": 2, "minute": 37}
